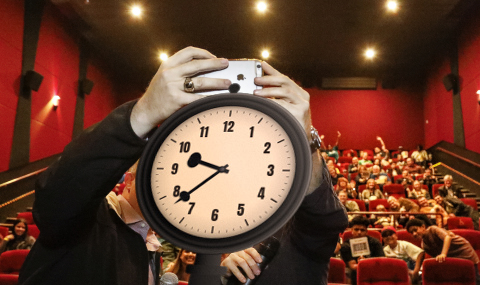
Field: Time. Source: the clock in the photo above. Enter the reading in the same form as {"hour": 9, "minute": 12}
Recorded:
{"hour": 9, "minute": 38}
